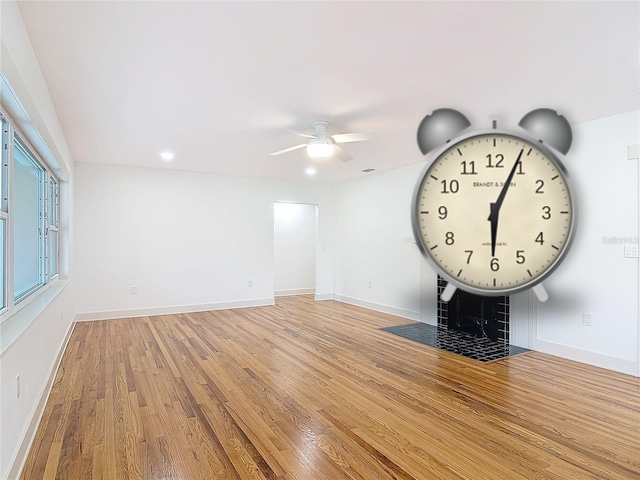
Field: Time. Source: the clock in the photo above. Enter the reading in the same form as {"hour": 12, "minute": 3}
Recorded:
{"hour": 6, "minute": 4}
